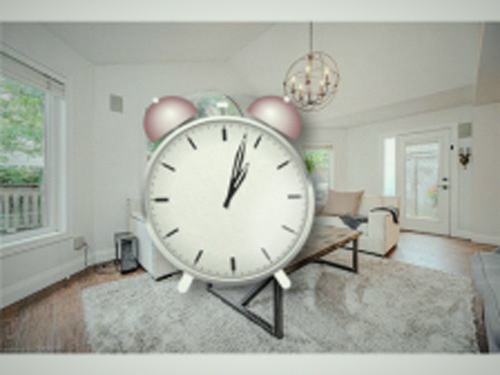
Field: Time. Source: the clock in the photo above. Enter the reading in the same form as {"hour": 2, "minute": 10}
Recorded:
{"hour": 1, "minute": 3}
